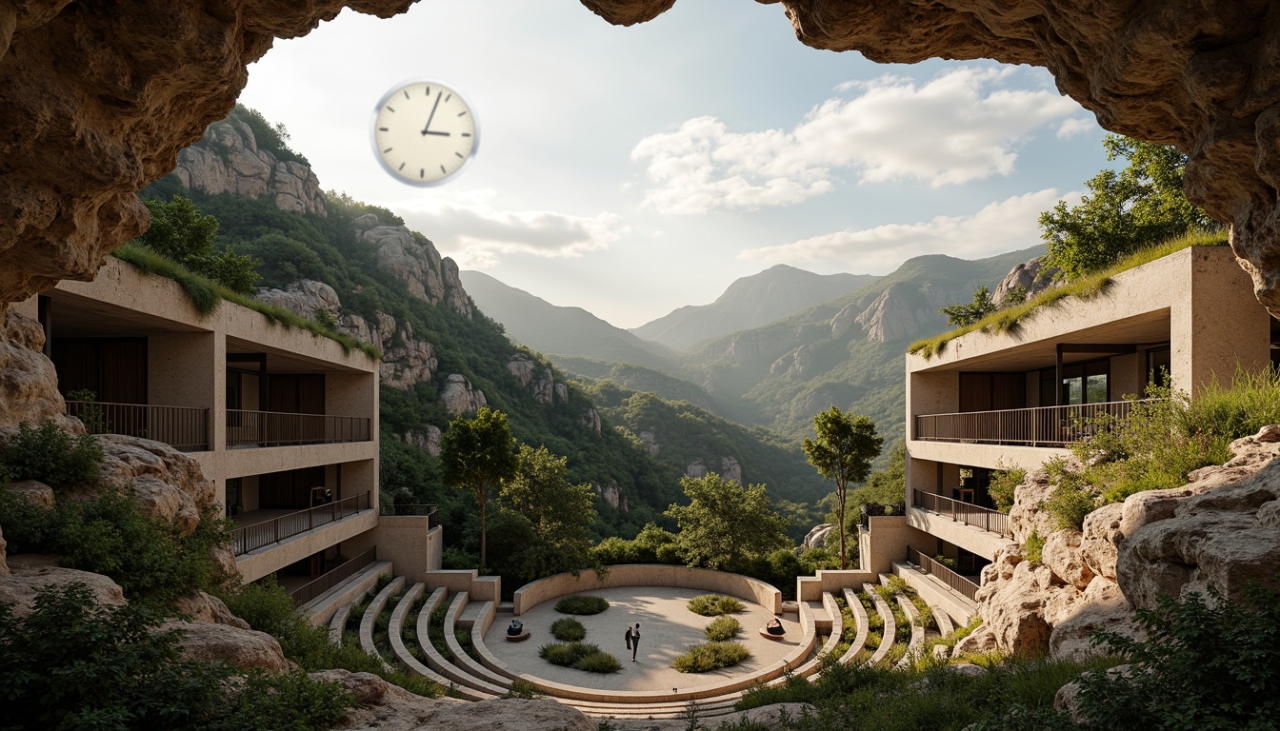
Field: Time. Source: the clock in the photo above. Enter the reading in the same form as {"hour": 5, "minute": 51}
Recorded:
{"hour": 3, "minute": 3}
